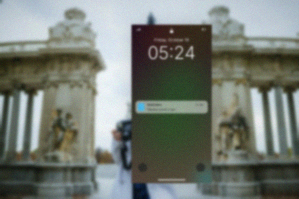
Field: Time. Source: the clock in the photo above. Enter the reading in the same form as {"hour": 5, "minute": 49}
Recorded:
{"hour": 5, "minute": 24}
